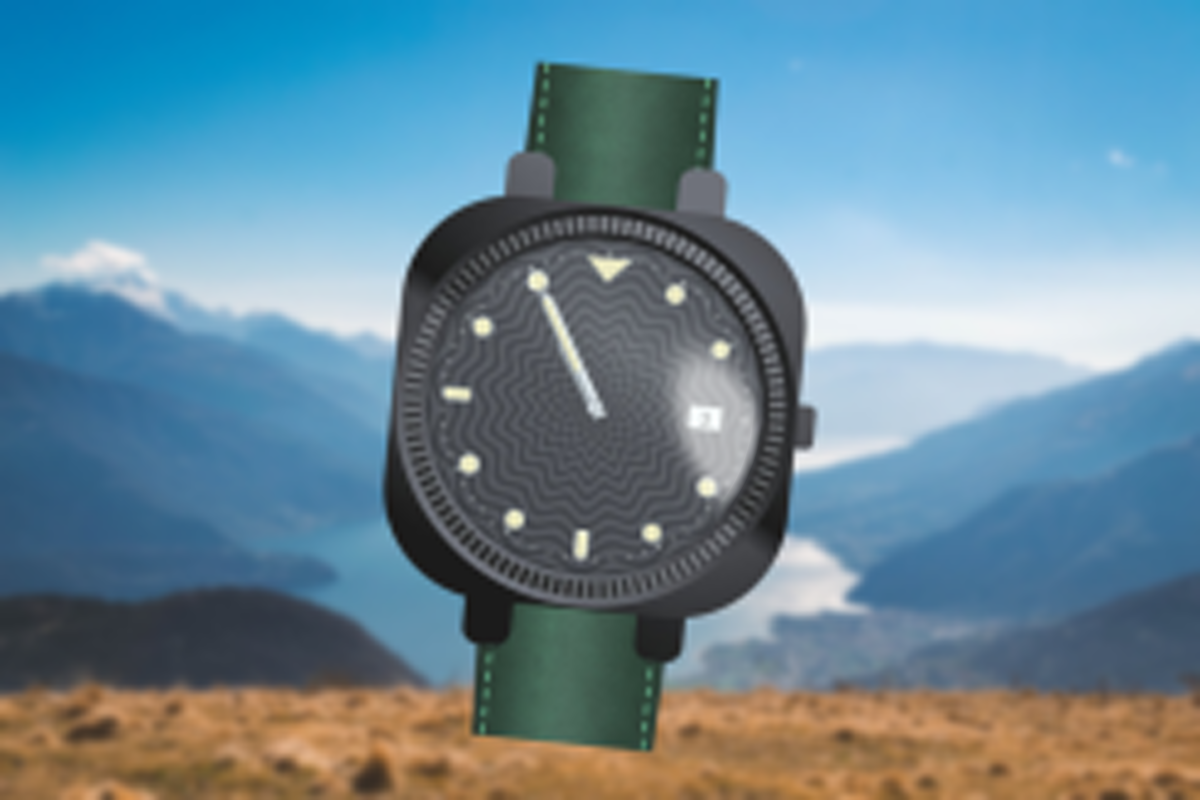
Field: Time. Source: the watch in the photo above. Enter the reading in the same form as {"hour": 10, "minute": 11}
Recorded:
{"hour": 10, "minute": 55}
